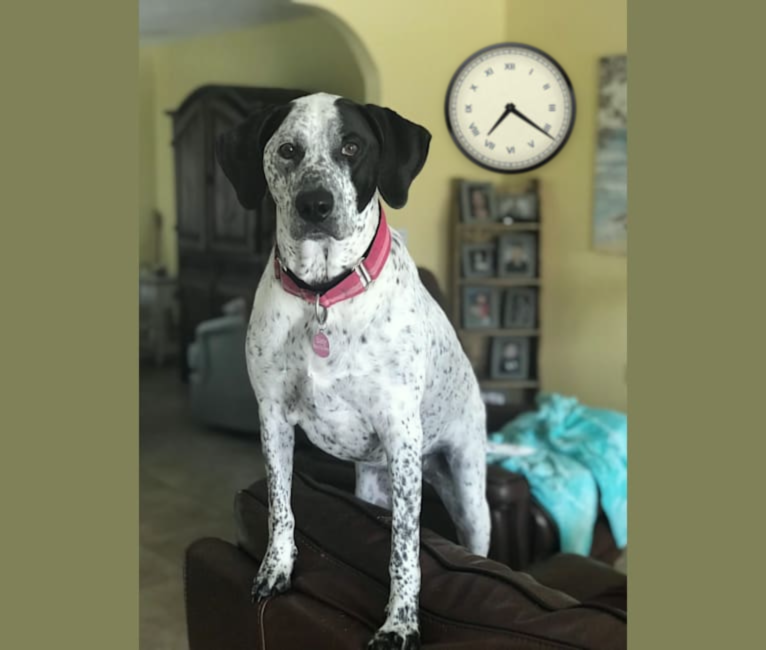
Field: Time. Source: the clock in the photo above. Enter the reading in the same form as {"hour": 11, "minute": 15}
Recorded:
{"hour": 7, "minute": 21}
